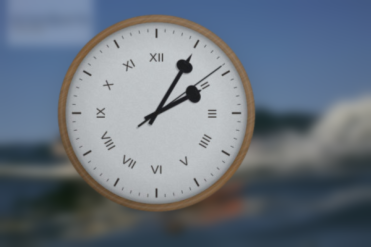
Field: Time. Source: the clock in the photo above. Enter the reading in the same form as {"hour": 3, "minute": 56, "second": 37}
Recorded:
{"hour": 2, "minute": 5, "second": 9}
